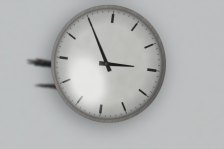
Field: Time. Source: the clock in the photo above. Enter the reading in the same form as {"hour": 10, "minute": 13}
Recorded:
{"hour": 2, "minute": 55}
